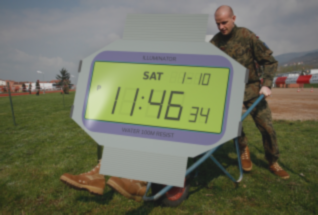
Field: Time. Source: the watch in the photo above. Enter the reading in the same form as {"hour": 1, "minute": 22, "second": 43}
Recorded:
{"hour": 11, "minute": 46, "second": 34}
